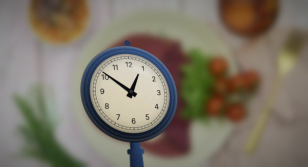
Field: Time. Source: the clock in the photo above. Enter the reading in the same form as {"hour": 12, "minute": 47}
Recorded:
{"hour": 12, "minute": 51}
